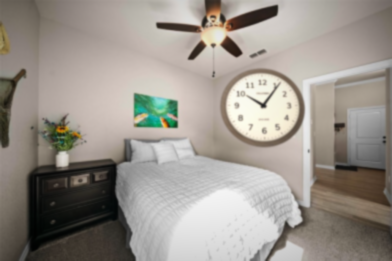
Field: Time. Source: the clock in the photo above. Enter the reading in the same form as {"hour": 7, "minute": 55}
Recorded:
{"hour": 10, "minute": 6}
